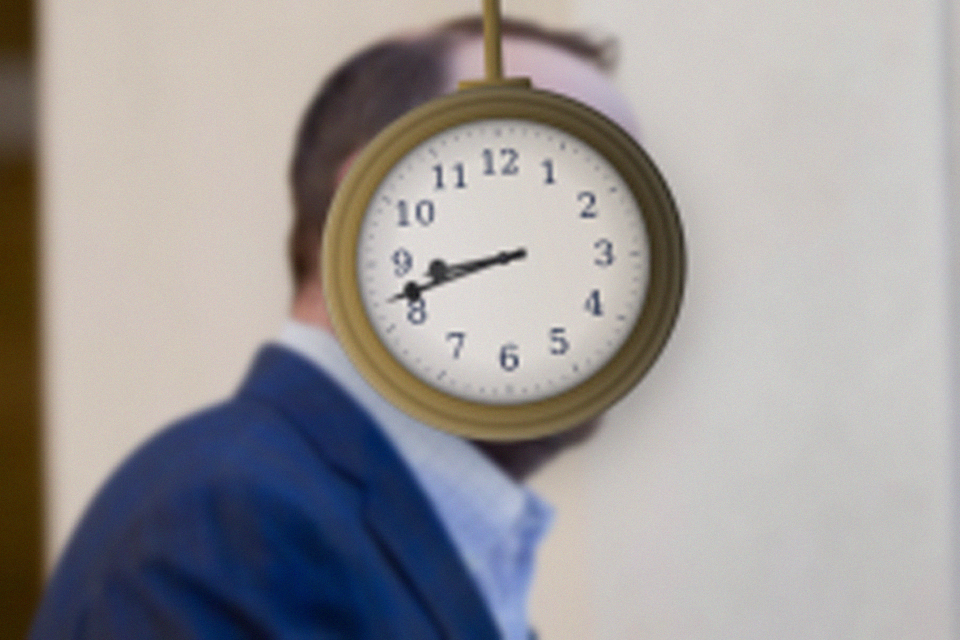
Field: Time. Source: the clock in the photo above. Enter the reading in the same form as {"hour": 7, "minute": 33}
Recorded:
{"hour": 8, "minute": 42}
